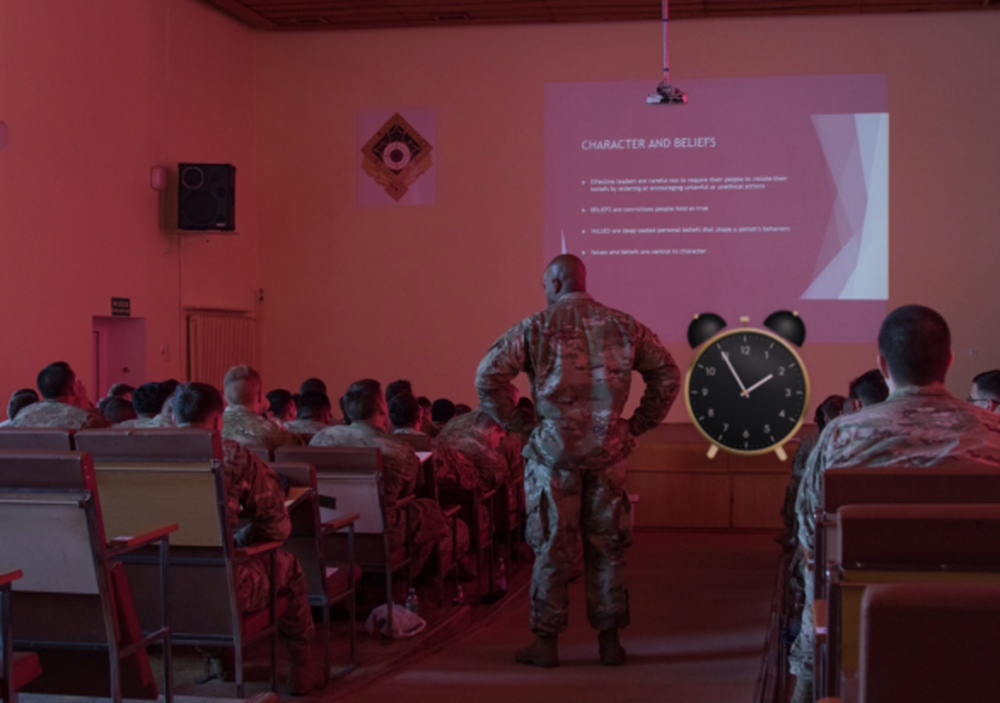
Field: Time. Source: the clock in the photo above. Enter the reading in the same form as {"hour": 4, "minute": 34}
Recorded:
{"hour": 1, "minute": 55}
